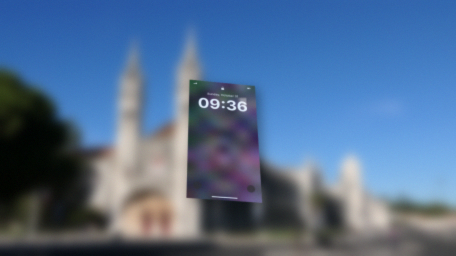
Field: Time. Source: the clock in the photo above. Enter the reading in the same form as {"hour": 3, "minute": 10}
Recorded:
{"hour": 9, "minute": 36}
